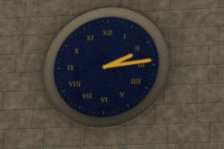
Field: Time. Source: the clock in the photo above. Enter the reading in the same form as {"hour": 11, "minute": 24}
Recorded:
{"hour": 2, "minute": 14}
